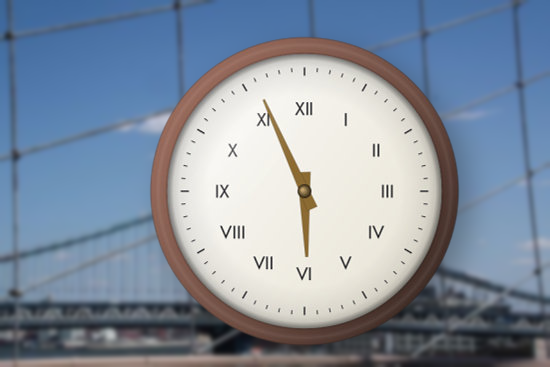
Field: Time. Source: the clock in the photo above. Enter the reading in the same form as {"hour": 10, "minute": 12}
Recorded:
{"hour": 5, "minute": 56}
